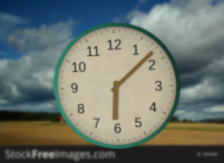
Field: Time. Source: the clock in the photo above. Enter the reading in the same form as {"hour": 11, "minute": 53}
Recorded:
{"hour": 6, "minute": 8}
